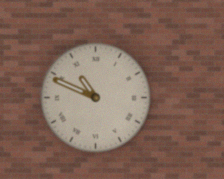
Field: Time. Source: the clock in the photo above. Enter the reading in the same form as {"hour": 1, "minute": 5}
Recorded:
{"hour": 10, "minute": 49}
